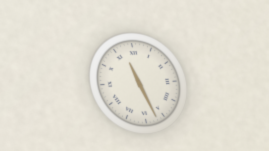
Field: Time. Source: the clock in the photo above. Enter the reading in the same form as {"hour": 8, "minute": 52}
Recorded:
{"hour": 11, "minute": 27}
